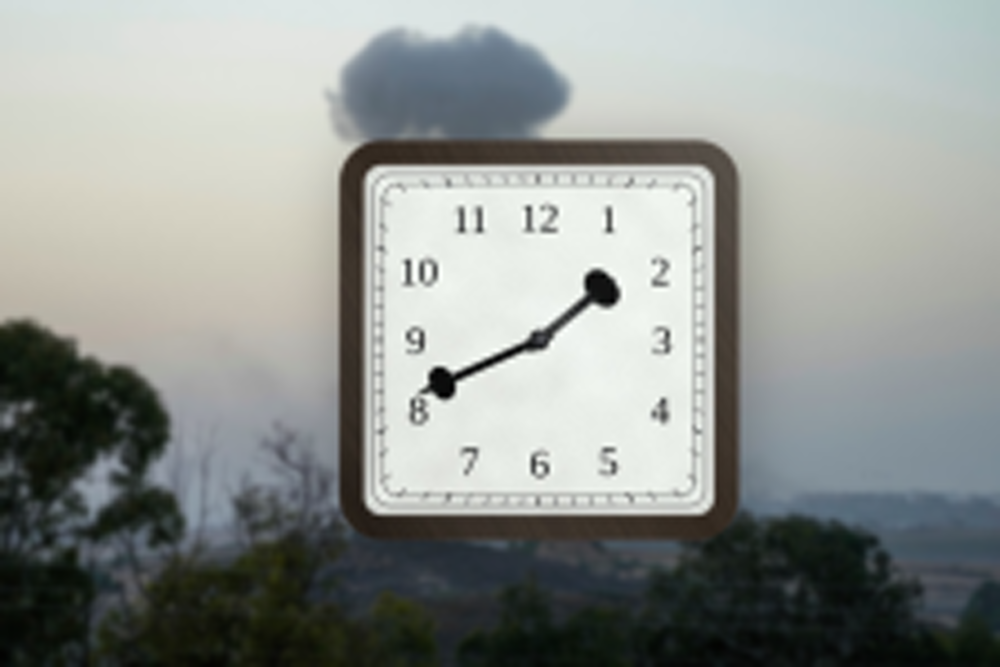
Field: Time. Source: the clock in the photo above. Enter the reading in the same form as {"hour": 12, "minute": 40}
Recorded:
{"hour": 1, "minute": 41}
